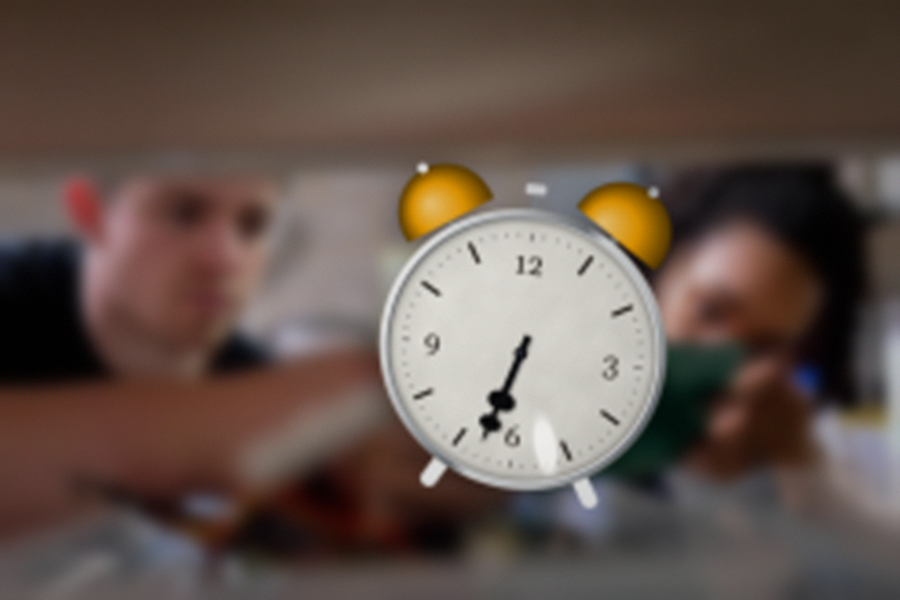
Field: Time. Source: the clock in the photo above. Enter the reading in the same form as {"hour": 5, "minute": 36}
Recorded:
{"hour": 6, "minute": 33}
